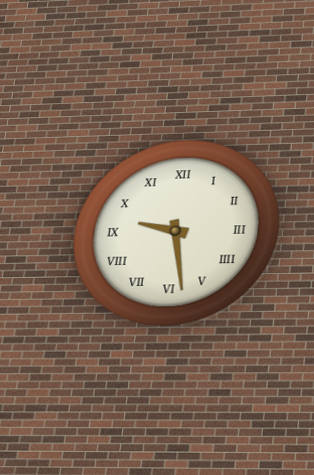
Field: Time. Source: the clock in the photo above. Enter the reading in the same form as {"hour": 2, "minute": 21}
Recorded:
{"hour": 9, "minute": 28}
